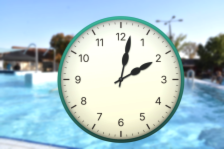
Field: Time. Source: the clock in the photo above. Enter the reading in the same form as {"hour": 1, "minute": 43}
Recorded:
{"hour": 2, "minute": 2}
